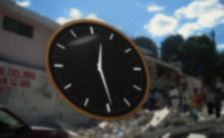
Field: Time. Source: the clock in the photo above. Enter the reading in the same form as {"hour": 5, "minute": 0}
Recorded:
{"hour": 12, "minute": 29}
